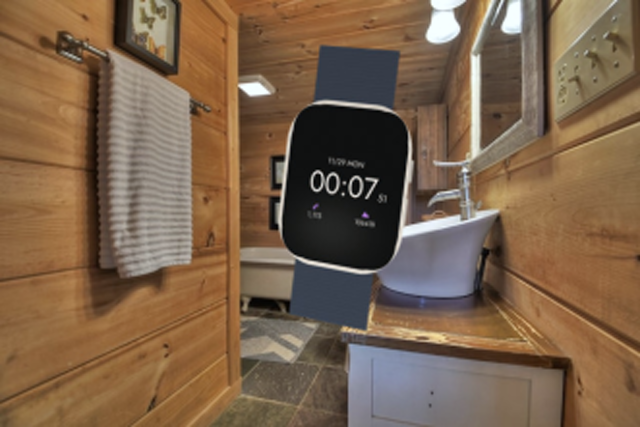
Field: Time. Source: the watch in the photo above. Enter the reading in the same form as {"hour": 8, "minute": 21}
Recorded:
{"hour": 0, "minute": 7}
